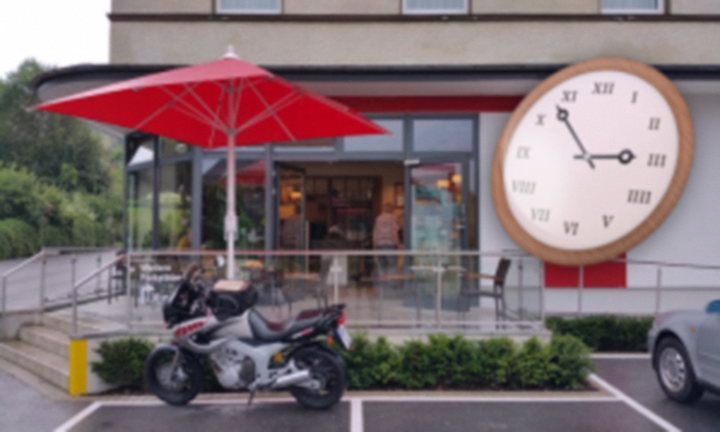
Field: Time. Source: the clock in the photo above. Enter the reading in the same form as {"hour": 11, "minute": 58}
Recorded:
{"hour": 2, "minute": 53}
